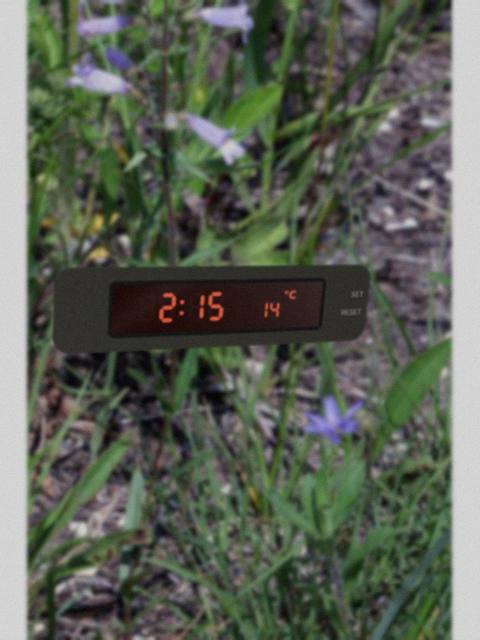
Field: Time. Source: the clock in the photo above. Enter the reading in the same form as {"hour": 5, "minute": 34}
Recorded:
{"hour": 2, "minute": 15}
